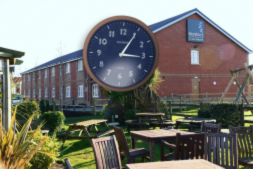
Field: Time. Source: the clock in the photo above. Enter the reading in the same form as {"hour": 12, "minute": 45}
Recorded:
{"hour": 3, "minute": 5}
